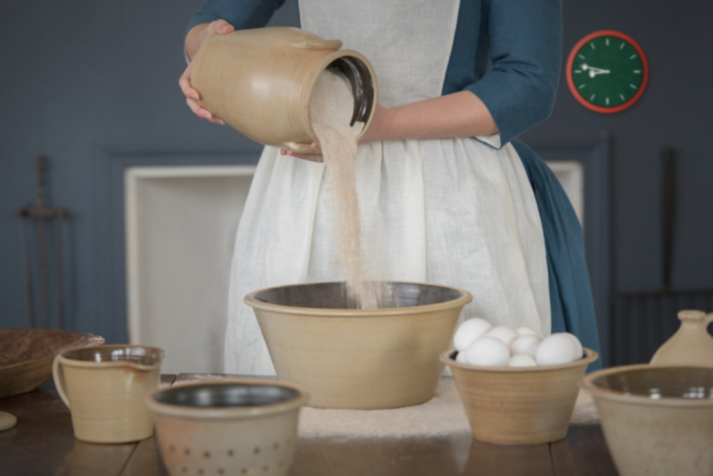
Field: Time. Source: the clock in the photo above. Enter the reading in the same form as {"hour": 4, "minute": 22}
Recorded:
{"hour": 8, "minute": 47}
